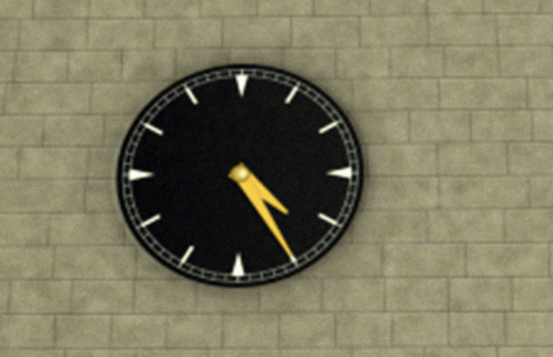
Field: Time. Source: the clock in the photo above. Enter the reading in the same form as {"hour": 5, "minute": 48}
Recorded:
{"hour": 4, "minute": 25}
